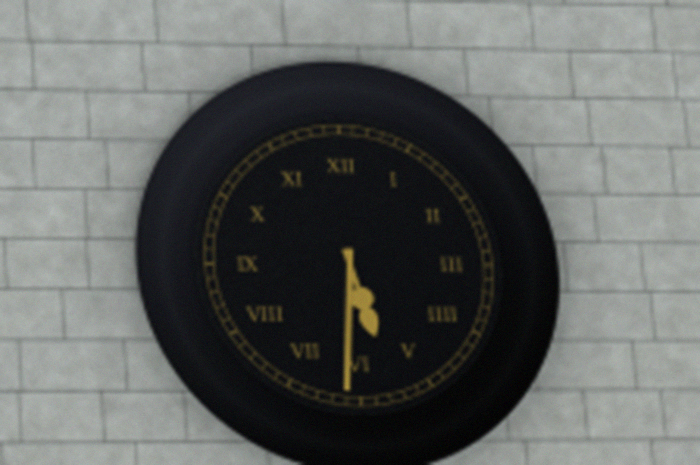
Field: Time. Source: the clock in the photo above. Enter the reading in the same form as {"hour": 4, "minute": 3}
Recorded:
{"hour": 5, "minute": 31}
